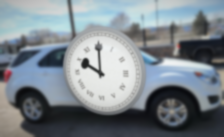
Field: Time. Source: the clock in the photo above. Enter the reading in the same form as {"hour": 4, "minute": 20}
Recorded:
{"hour": 10, "minute": 0}
